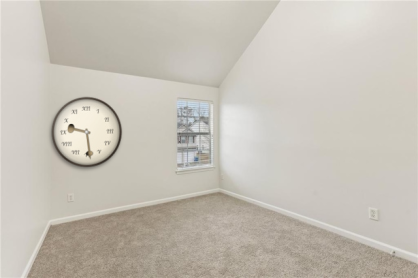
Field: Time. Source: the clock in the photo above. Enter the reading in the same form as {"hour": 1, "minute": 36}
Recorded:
{"hour": 9, "minute": 29}
